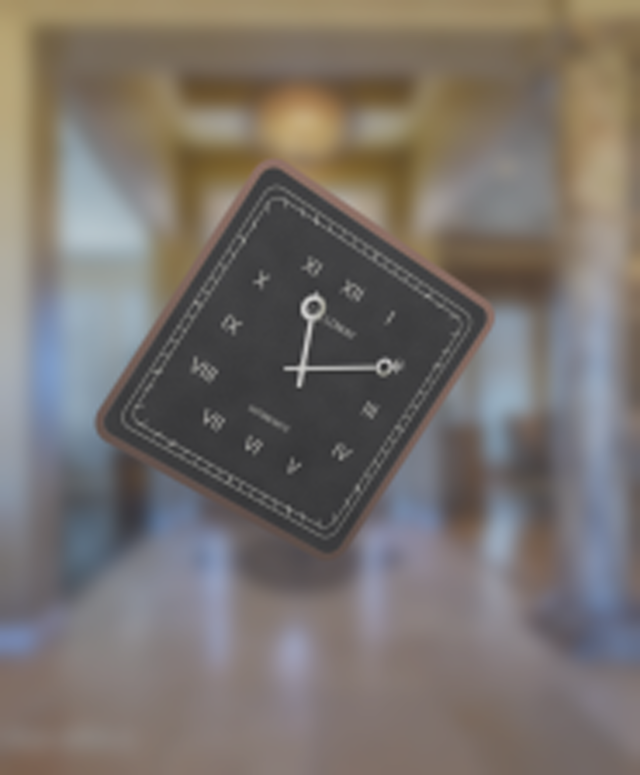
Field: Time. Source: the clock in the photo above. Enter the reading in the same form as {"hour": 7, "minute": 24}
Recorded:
{"hour": 11, "minute": 10}
